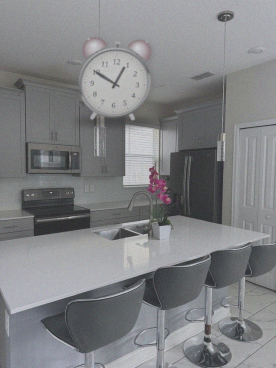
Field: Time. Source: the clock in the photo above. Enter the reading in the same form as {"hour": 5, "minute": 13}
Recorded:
{"hour": 12, "minute": 50}
